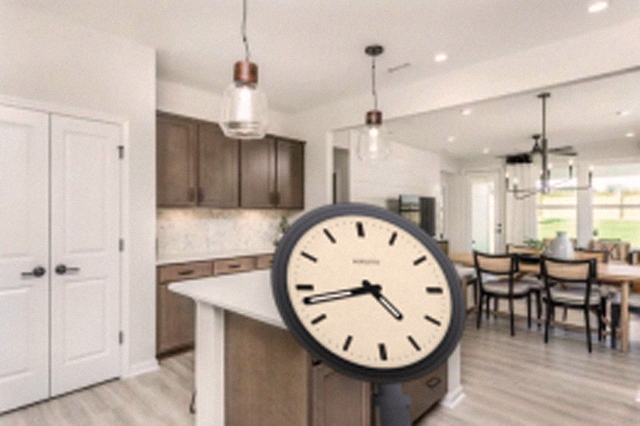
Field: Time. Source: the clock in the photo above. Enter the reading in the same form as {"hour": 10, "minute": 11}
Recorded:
{"hour": 4, "minute": 43}
